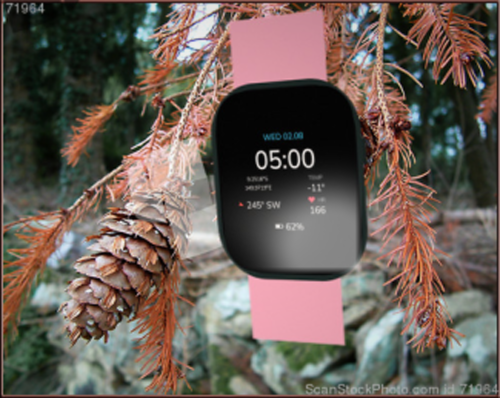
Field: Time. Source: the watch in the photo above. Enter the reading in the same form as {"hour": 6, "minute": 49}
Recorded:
{"hour": 5, "minute": 0}
